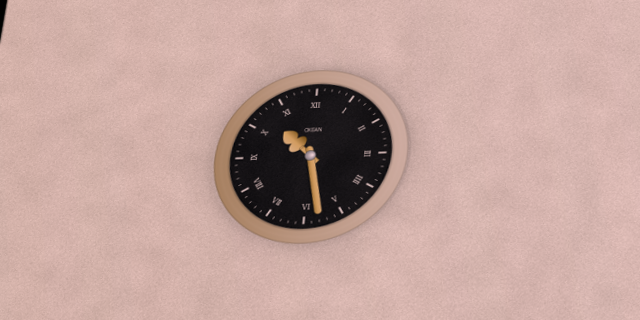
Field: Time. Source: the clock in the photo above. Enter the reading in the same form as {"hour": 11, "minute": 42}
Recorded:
{"hour": 10, "minute": 28}
